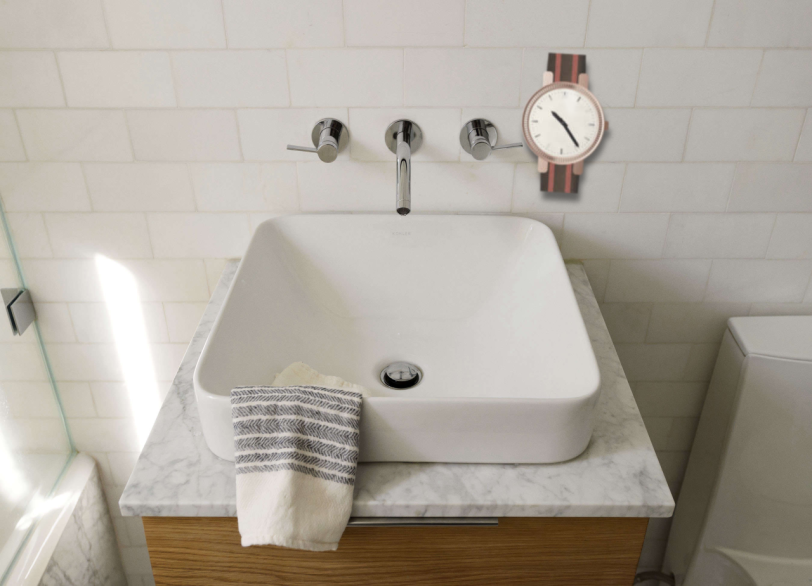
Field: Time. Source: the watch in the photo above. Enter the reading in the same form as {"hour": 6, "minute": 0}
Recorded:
{"hour": 10, "minute": 24}
